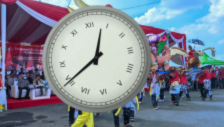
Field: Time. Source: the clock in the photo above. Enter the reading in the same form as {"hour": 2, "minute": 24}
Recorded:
{"hour": 12, "minute": 40}
